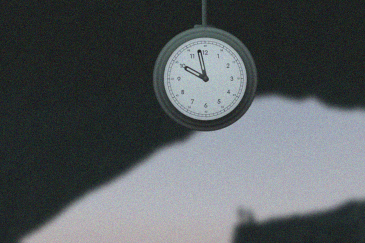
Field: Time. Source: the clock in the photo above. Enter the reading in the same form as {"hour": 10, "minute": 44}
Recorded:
{"hour": 9, "minute": 58}
